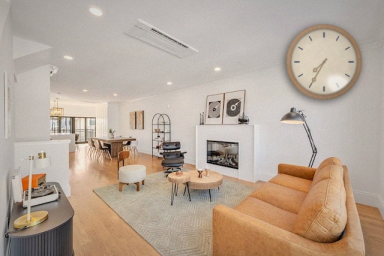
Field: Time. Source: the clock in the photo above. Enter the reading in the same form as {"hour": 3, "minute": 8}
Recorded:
{"hour": 7, "minute": 35}
